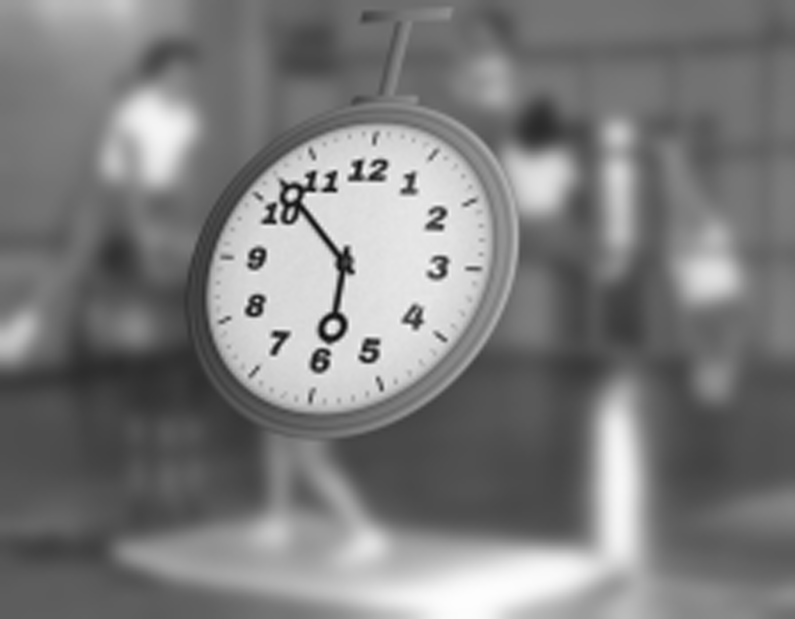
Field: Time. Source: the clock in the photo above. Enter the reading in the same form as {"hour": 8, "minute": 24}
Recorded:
{"hour": 5, "minute": 52}
